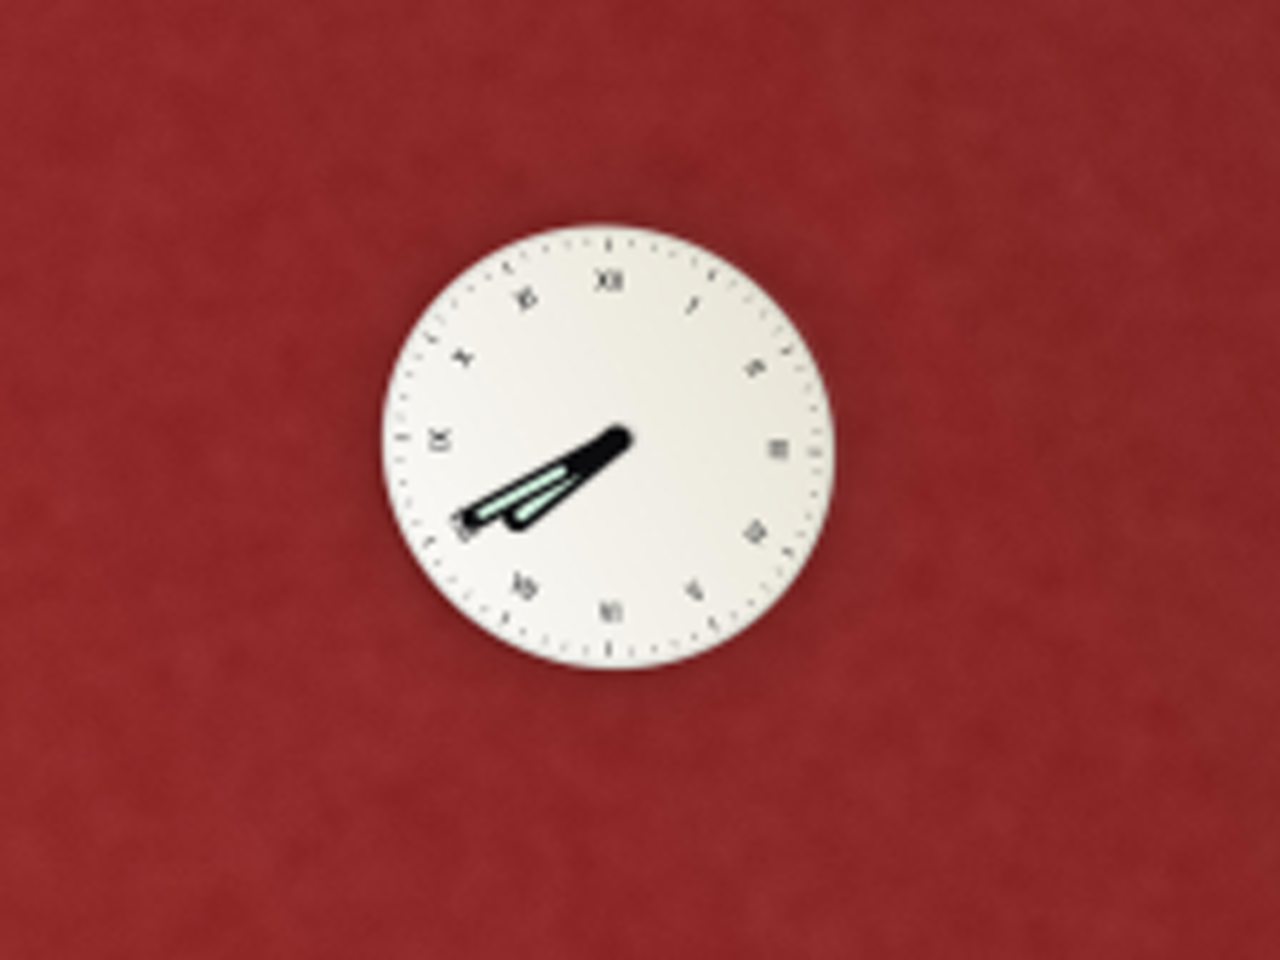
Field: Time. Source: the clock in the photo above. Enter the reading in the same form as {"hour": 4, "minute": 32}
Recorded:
{"hour": 7, "minute": 40}
